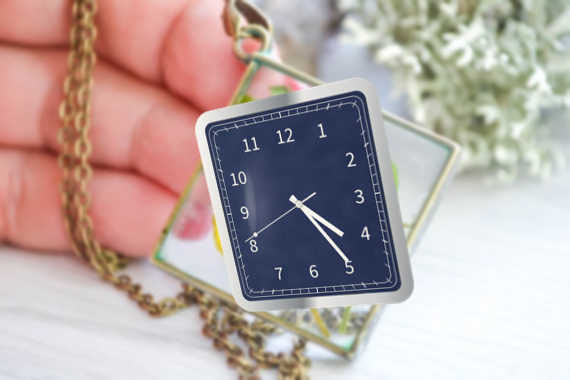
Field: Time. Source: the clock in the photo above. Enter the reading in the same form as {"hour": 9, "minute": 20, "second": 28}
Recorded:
{"hour": 4, "minute": 24, "second": 41}
